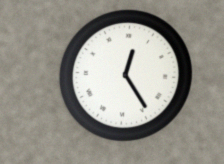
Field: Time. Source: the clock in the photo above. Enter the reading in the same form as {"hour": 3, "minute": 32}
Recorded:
{"hour": 12, "minute": 24}
